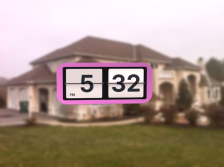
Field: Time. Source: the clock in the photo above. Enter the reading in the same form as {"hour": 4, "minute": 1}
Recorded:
{"hour": 5, "minute": 32}
